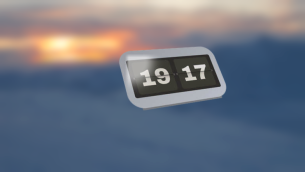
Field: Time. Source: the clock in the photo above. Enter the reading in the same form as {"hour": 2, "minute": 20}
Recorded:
{"hour": 19, "minute": 17}
